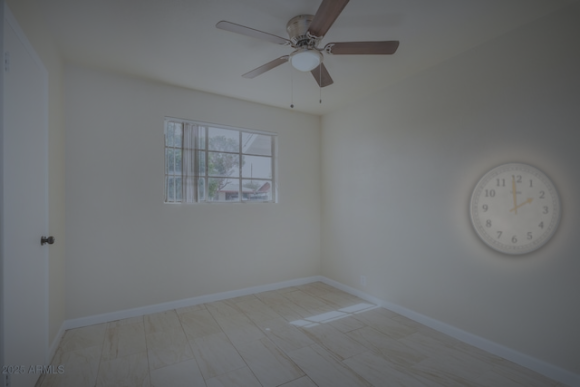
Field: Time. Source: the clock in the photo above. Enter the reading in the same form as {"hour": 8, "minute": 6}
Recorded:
{"hour": 1, "minute": 59}
